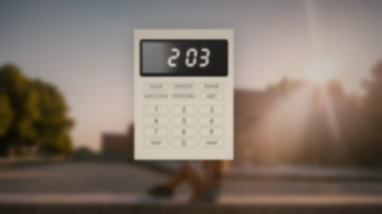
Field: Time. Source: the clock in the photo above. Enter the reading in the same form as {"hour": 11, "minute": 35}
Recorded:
{"hour": 2, "minute": 3}
